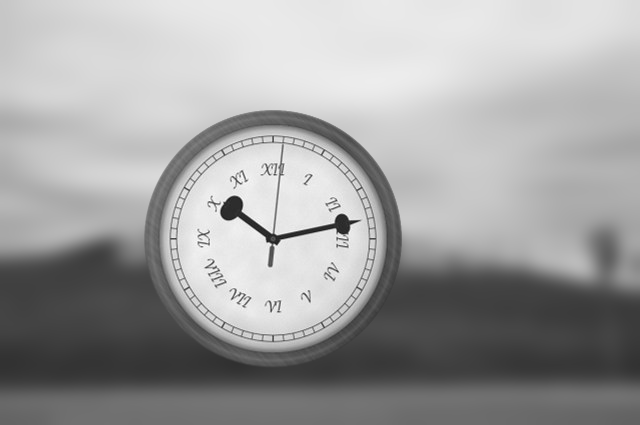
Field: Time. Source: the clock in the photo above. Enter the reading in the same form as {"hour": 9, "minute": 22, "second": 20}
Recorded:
{"hour": 10, "minute": 13, "second": 1}
